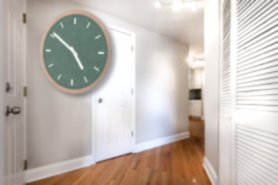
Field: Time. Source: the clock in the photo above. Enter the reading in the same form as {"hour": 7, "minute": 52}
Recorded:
{"hour": 4, "minute": 51}
